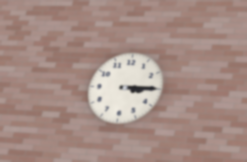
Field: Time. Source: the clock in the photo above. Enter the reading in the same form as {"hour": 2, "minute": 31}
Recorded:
{"hour": 3, "minute": 15}
